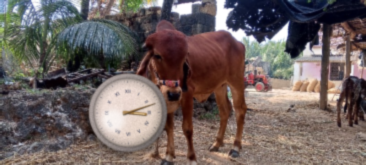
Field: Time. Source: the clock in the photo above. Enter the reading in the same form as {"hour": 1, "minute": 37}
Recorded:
{"hour": 3, "minute": 12}
